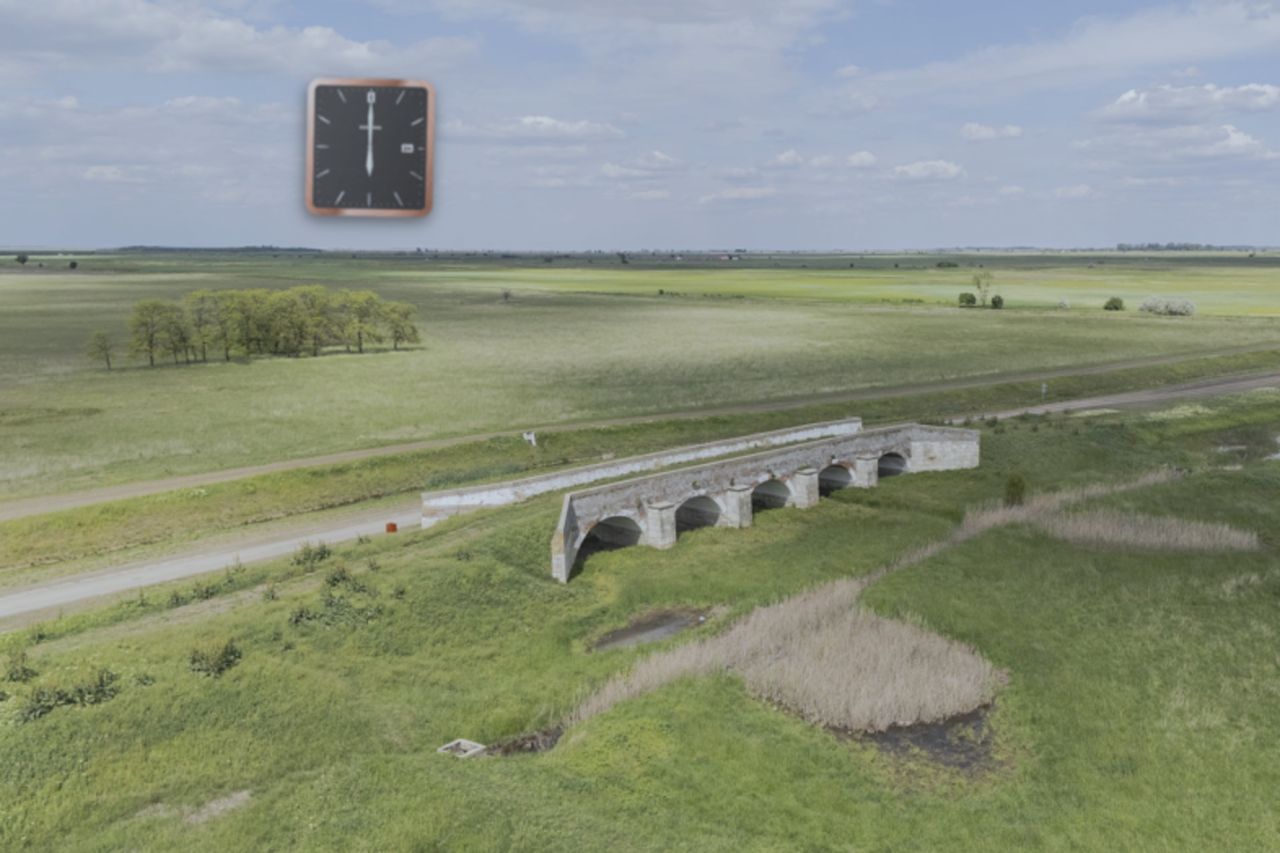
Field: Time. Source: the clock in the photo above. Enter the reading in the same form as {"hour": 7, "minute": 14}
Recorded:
{"hour": 6, "minute": 0}
